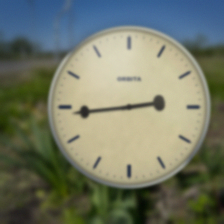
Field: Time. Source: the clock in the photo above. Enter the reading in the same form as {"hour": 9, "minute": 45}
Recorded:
{"hour": 2, "minute": 44}
